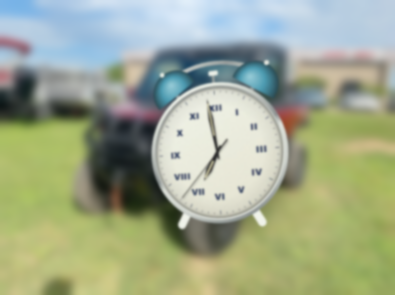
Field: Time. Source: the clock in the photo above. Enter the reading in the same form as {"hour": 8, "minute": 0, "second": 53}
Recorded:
{"hour": 6, "minute": 58, "second": 37}
